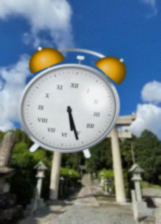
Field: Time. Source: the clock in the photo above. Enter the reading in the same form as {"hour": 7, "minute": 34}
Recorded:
{"hour": 5, "minute": 26}
